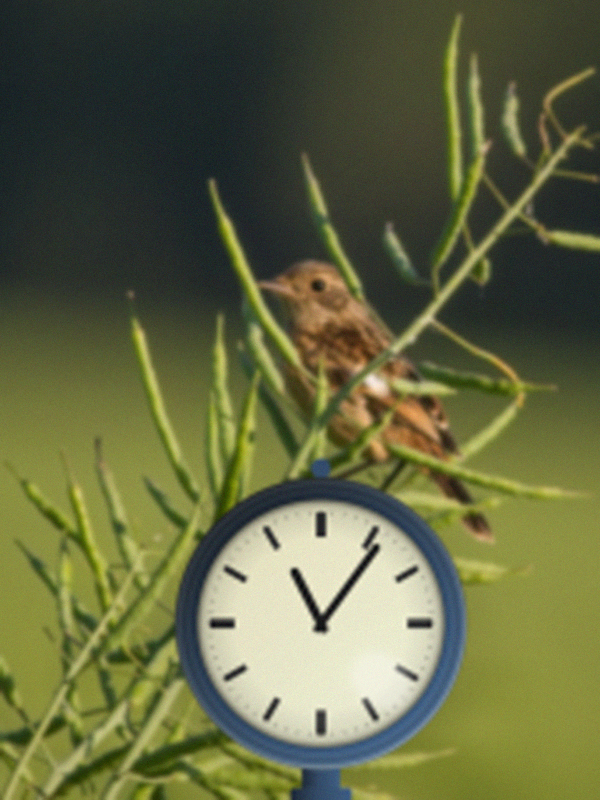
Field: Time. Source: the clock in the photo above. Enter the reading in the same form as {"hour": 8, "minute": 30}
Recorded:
{"hour": 11, "minute": 6}
